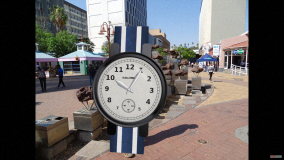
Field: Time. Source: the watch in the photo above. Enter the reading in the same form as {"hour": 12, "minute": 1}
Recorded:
{"hour": 10, "minute": 5}
